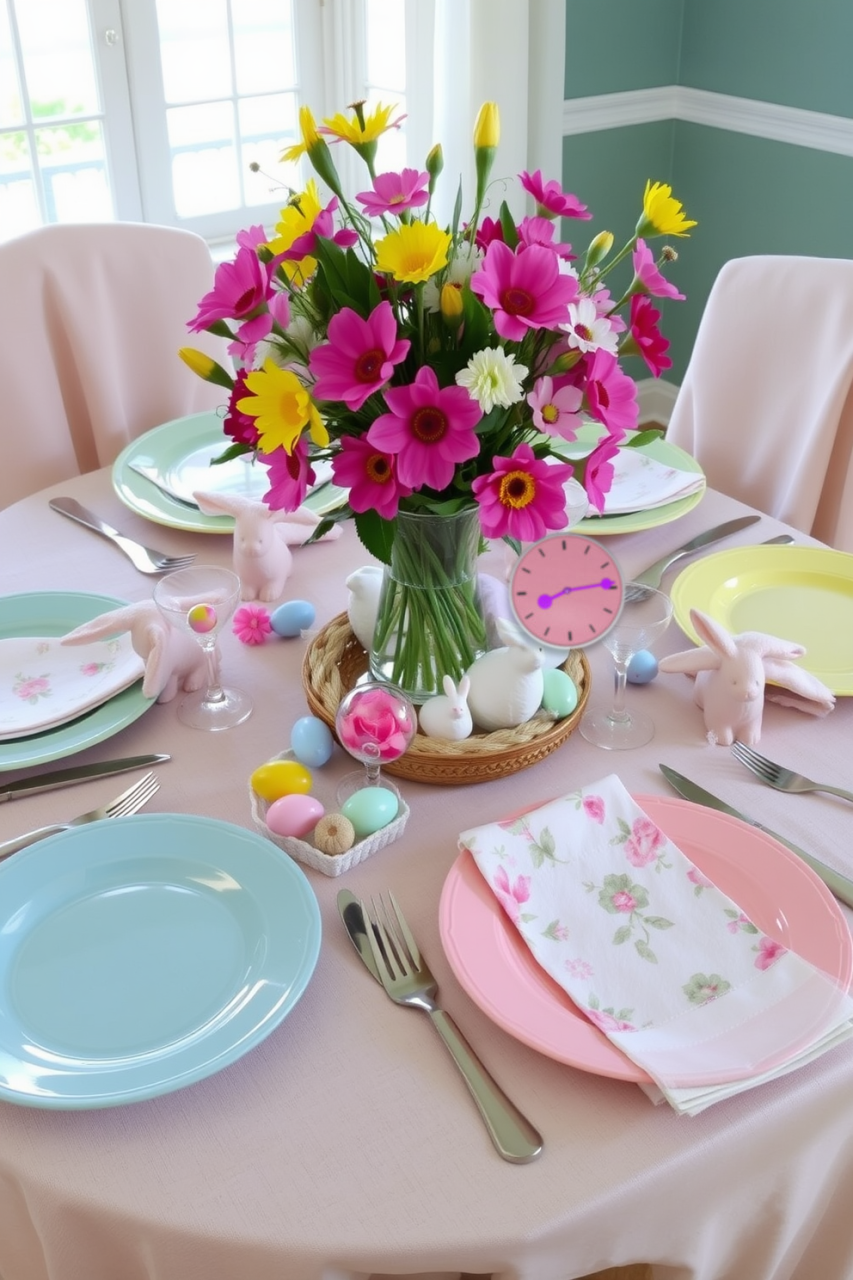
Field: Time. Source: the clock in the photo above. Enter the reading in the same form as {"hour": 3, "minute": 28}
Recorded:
{"hour": 8, "minute": 14}
